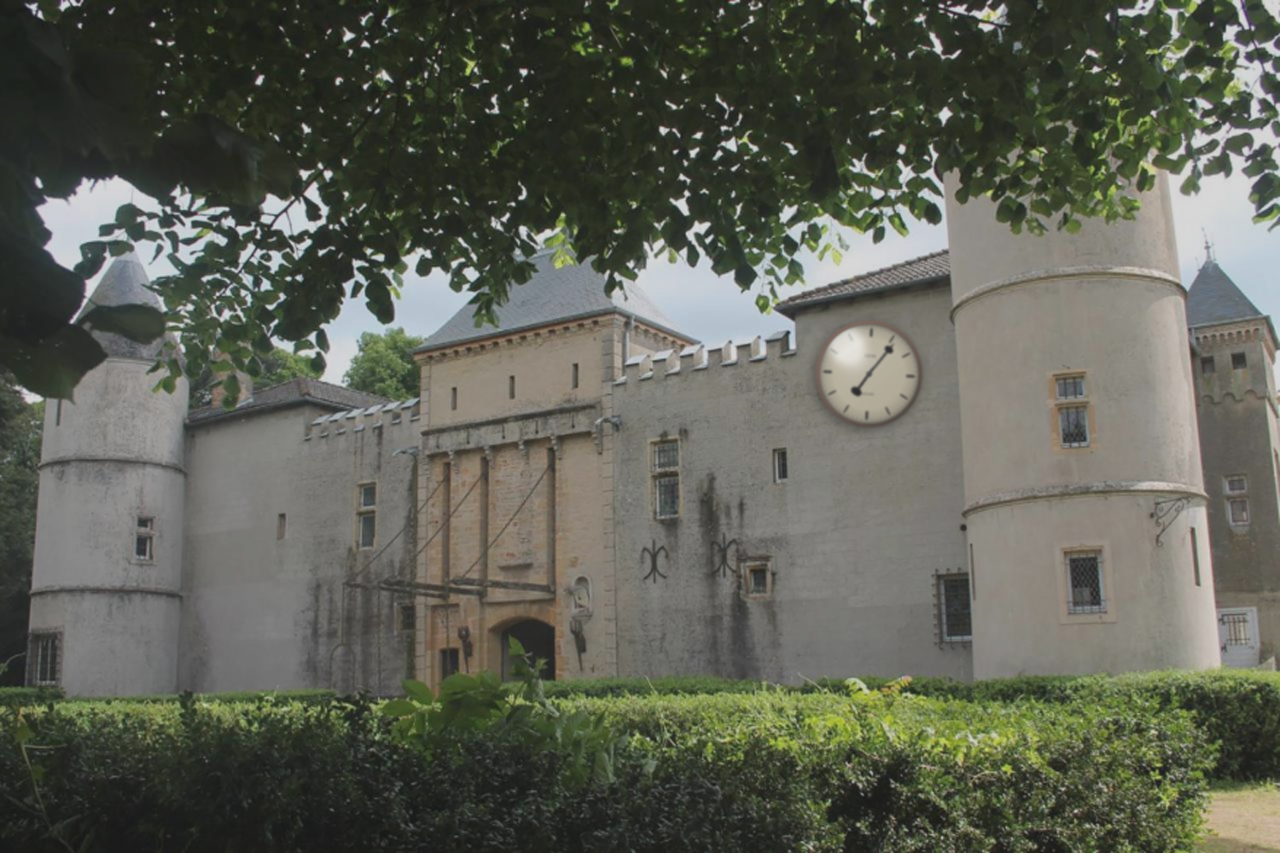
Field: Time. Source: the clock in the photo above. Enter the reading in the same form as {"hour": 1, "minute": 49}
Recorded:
{"hour": 7, "minute": 6}
